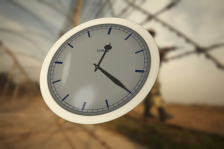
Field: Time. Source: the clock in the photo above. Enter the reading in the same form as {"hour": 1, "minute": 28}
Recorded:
{"hour": 12, "minute": 20}
